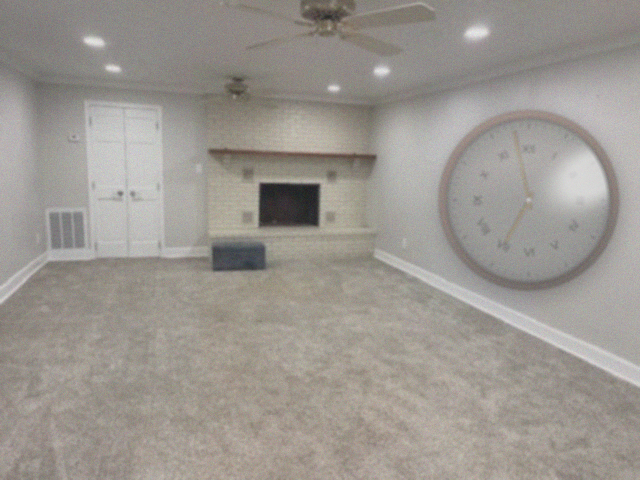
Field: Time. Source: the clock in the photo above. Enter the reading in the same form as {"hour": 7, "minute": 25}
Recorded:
{"hour": 6, "minute": 58}
